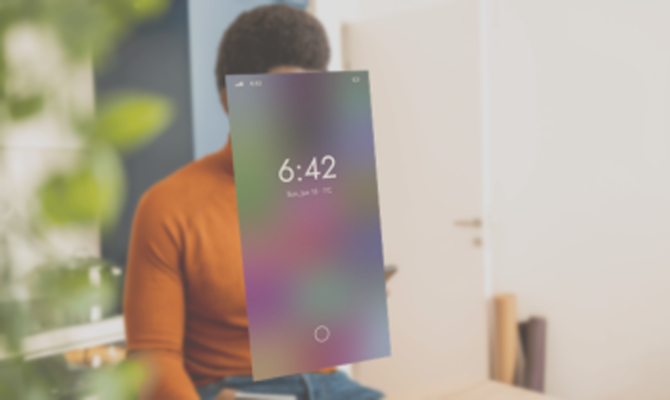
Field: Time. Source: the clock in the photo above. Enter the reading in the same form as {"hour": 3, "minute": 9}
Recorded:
{"hour": 6, "minute": 42}
